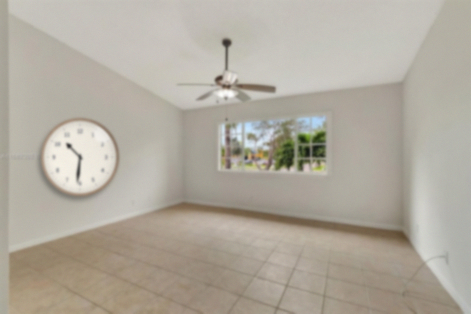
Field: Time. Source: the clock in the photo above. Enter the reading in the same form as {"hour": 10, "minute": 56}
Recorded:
{"hour": 10, "minute": 31}
